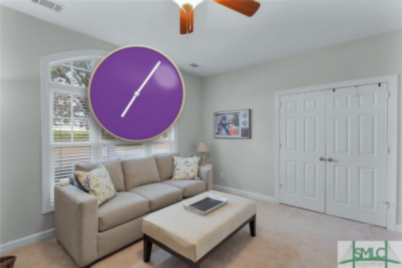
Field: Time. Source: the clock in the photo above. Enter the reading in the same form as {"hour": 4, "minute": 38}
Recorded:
{"hour": 7, "minute": 6}
